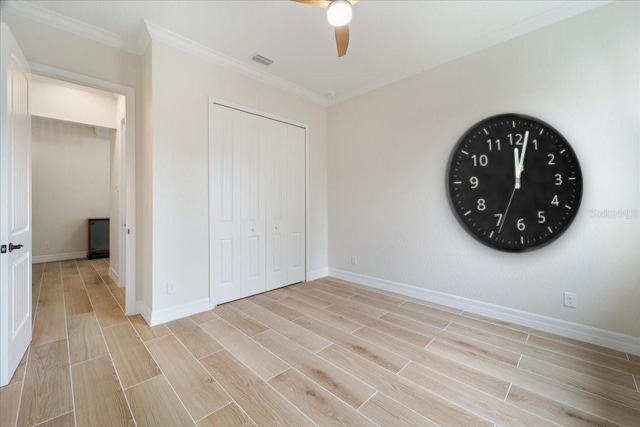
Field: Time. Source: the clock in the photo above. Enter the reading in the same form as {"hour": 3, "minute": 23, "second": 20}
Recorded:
{"hour": 12, "minute": 2, "second": 34}
